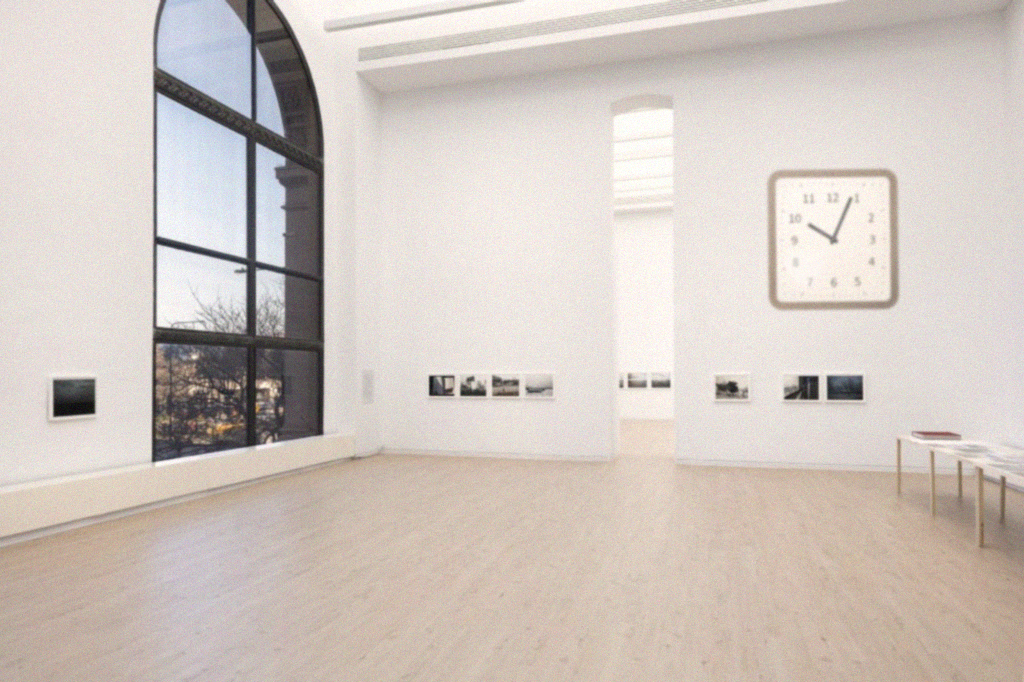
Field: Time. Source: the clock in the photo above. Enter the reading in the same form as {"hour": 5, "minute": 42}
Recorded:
{"hour": 10, "minute": 4}
